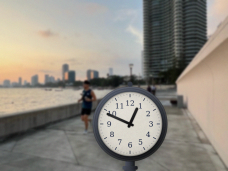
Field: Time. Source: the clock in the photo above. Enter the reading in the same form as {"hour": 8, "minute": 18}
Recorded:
{"hour": 12, "minute": 49}
